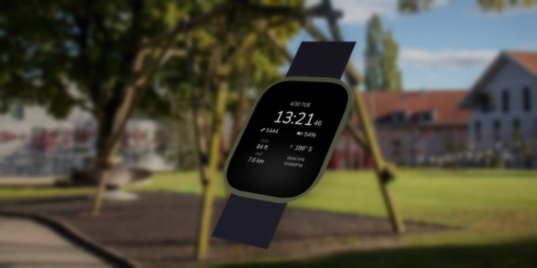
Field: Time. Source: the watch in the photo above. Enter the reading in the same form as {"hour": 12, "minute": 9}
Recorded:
{"hour": 13, "minute": 21}
